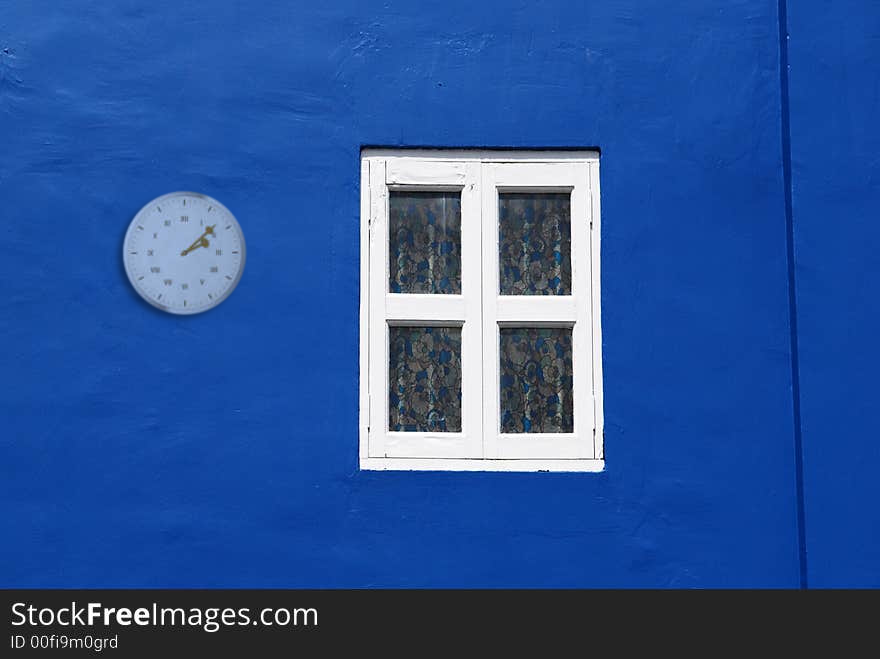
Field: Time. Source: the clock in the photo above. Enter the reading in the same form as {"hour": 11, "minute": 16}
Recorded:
{"hour": 2, "minute": 8}
